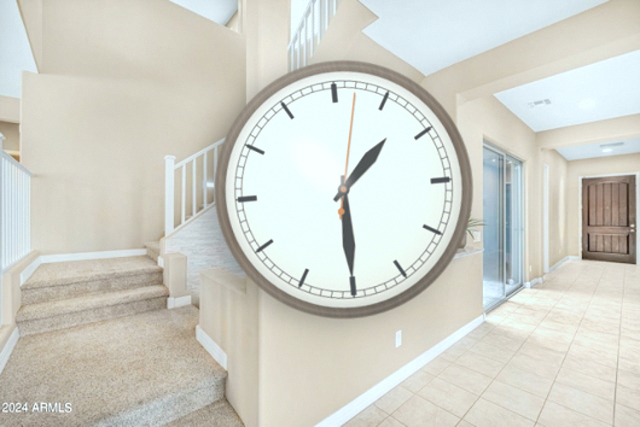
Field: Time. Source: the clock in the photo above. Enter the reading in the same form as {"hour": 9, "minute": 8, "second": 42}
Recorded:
{"hour": 1, "minute": 30, "second": 2}
